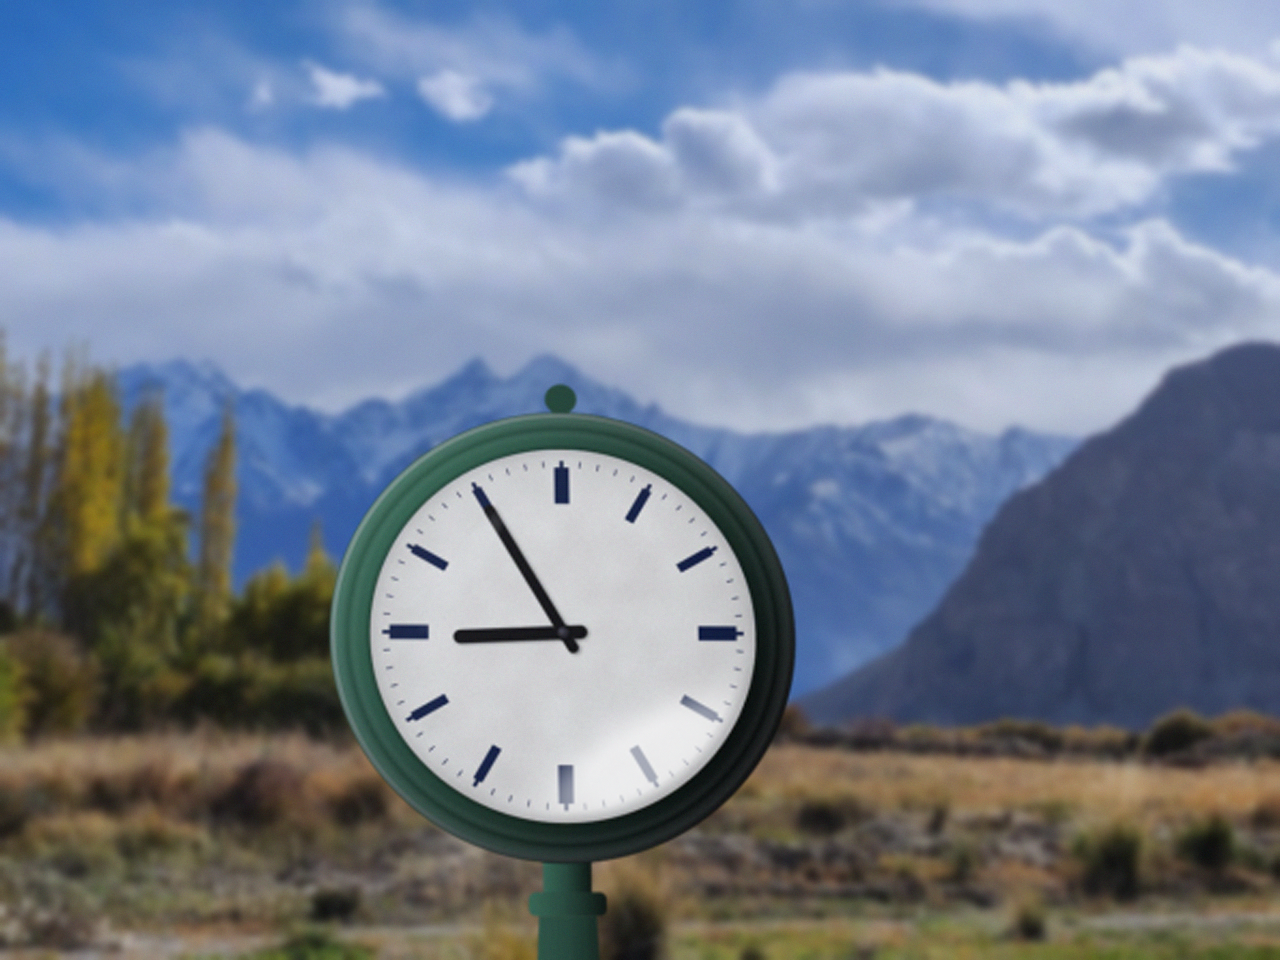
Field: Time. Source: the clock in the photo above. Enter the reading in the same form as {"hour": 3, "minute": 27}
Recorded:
{"hour": 8, "minute": 55}
